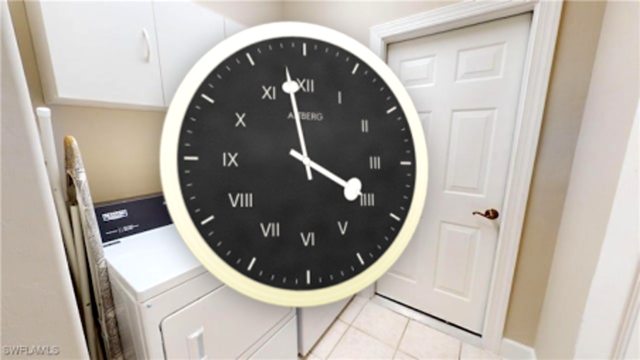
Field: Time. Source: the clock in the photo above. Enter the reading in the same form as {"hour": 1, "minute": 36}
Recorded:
{"hour": 3, "minute": 58}
